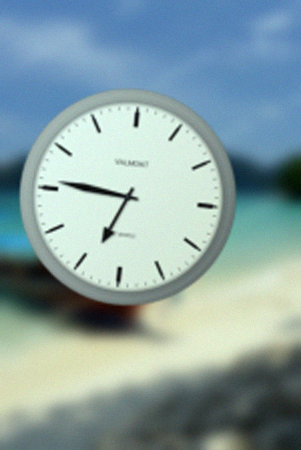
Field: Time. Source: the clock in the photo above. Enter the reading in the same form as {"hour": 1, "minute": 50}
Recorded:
{"hour": 6, "minute": 46}
